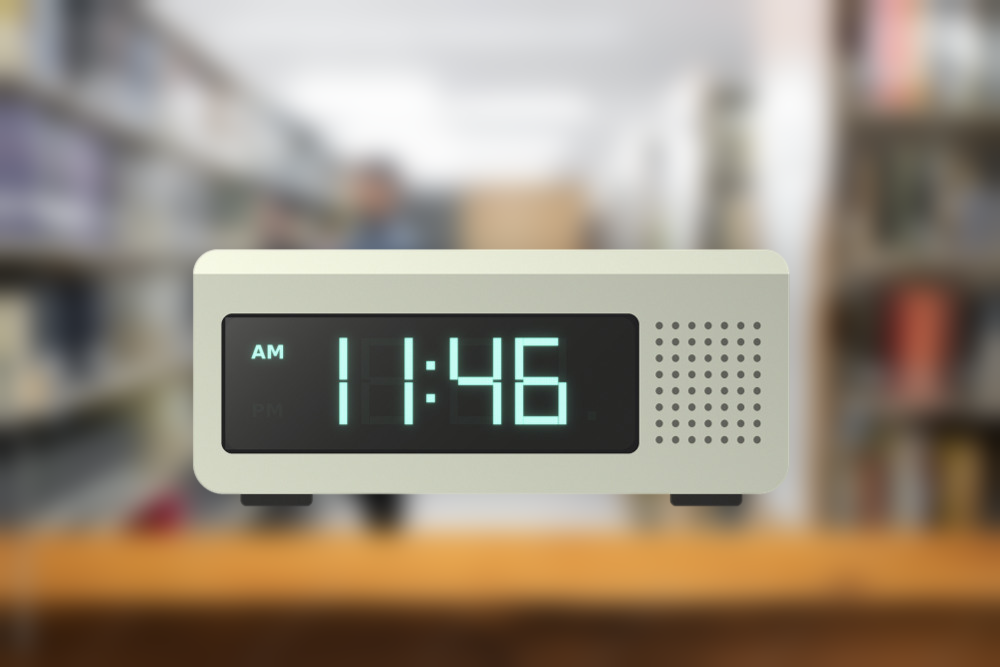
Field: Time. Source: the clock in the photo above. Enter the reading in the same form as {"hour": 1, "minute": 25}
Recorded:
{"hour": 11, "minute": 46}
